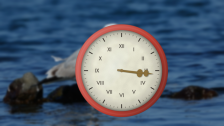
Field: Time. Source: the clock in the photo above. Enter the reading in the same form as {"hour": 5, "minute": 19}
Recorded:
{"hour": 3, "minute": 16}
